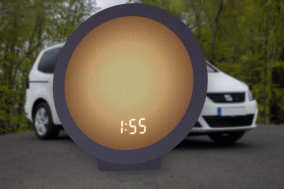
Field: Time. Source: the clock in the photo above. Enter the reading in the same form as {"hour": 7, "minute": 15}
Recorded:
{"hour": 1, "minute": 55}
